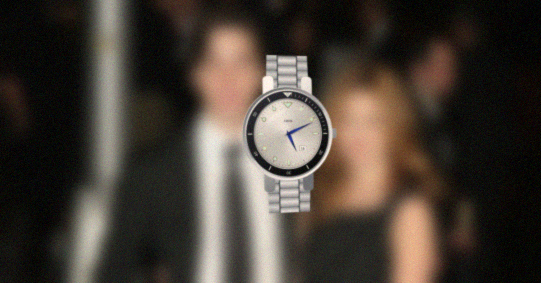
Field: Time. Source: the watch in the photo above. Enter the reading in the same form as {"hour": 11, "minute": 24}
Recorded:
{"hour": 5, "minute": 11}
